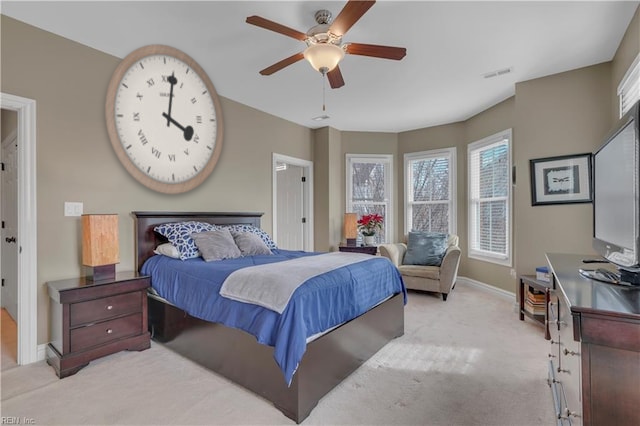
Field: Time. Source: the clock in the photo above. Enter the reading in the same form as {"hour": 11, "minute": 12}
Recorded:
{"hour": 4, "minute": 2}
